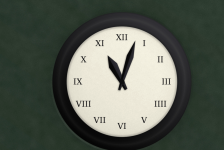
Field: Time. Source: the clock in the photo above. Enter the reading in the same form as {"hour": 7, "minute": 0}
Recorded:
{"hour": 11, "minute": 3}
